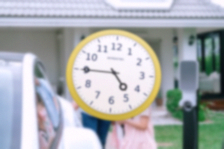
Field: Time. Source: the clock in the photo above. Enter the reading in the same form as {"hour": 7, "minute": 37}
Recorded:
{"hour": 4, "minute": 45}
